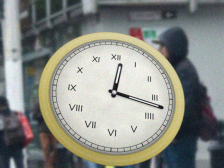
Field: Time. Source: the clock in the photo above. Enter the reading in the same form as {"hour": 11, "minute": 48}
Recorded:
{"hour": 12, "minute": 17}
